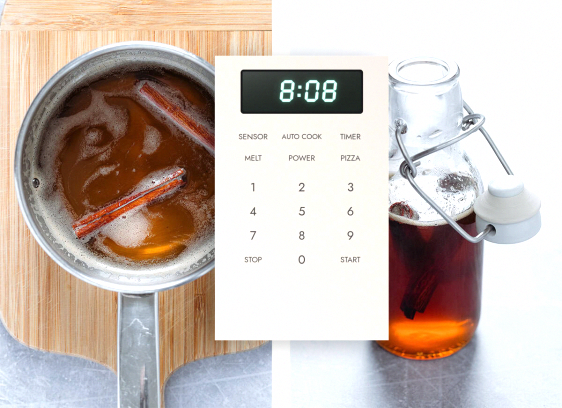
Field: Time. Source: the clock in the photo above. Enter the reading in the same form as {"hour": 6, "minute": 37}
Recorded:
{"hour": 8, "minute": 8}
